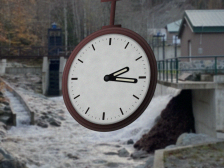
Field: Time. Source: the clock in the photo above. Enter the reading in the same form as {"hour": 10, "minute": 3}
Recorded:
{"hour": 2, "minute": 16}
